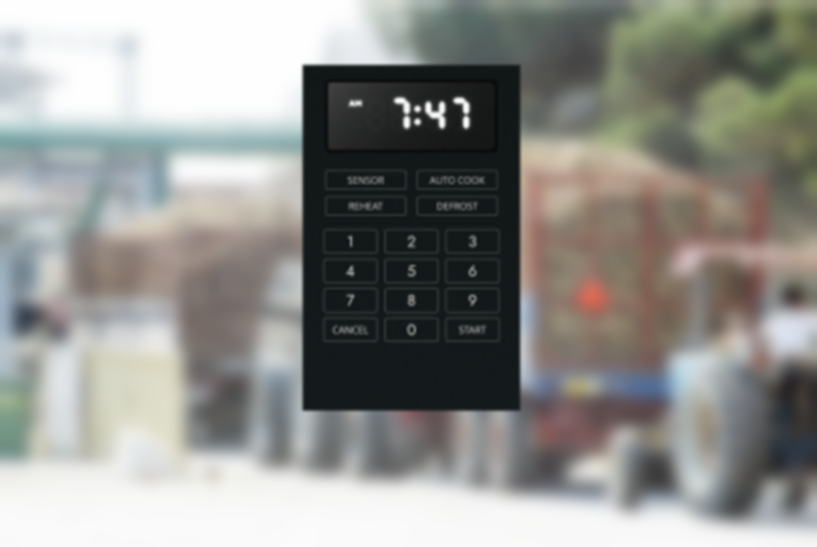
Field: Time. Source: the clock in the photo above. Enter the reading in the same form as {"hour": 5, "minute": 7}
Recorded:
{"hour": 7, "minute": 47}
